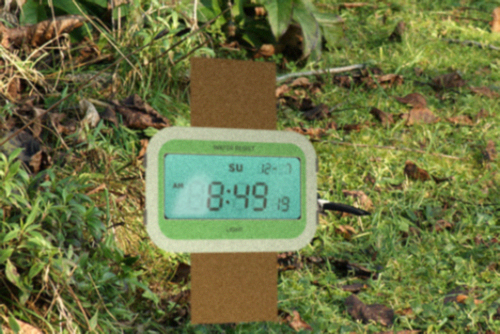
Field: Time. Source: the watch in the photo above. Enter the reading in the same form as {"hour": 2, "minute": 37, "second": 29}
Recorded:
{"hour": 8, "minute": 49, "second": 19}
